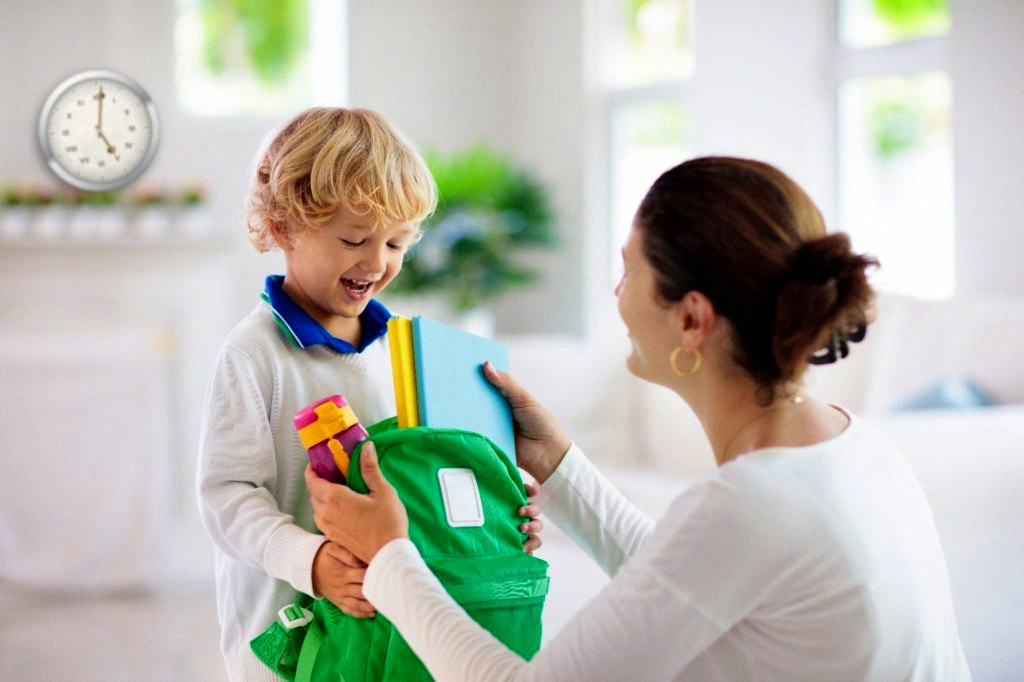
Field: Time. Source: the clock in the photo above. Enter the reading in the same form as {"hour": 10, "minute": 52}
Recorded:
{"hour": 5, "minute": 1}
